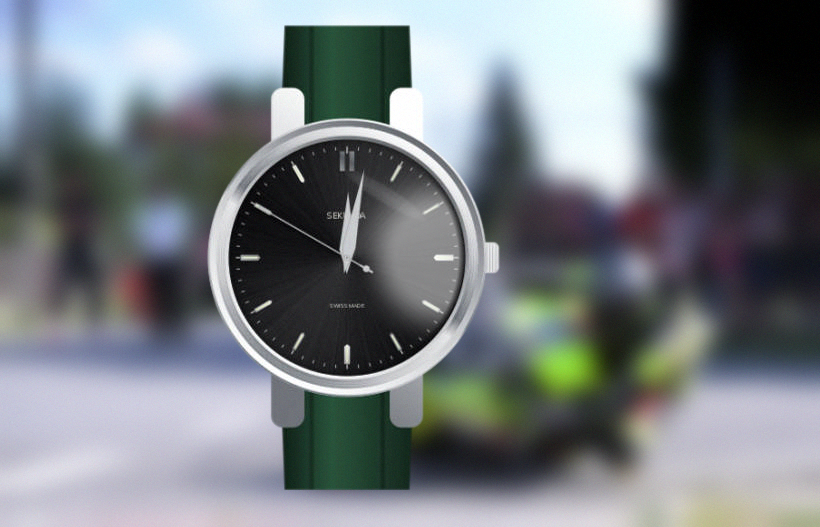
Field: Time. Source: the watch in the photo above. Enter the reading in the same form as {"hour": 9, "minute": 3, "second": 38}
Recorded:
{"hour": 12, "minute": 1, "second": 50}
